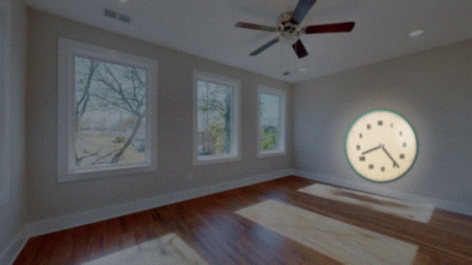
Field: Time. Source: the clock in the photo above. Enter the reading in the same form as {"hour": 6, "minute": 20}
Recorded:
{"hour": 8, "minute": 24}
